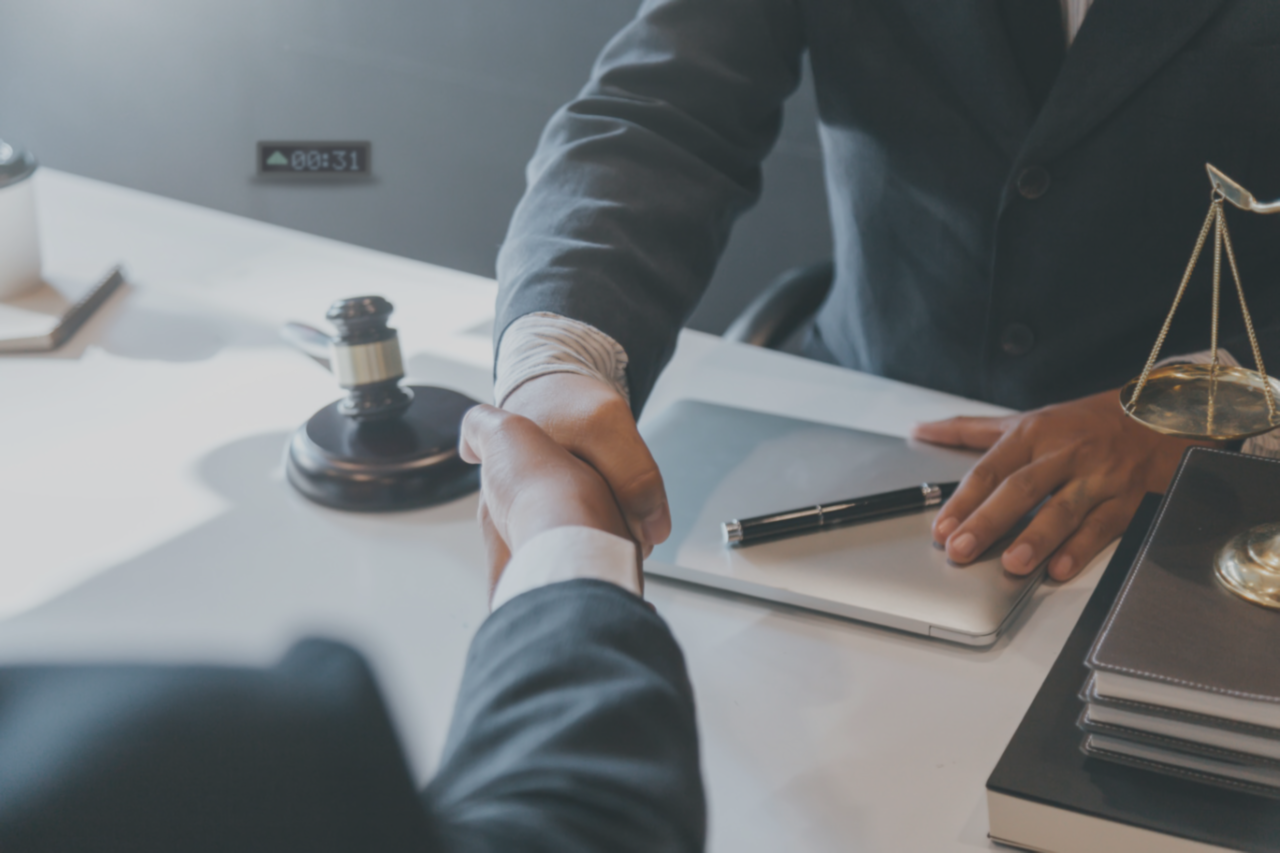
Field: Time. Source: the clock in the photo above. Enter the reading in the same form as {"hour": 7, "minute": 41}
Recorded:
{"hour": 0, "minute": 31}
